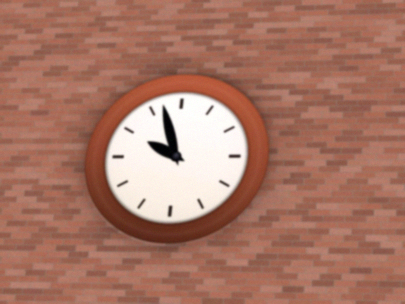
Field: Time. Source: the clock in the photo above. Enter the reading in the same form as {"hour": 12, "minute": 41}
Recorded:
{"hour": 9, "minute": 57}
